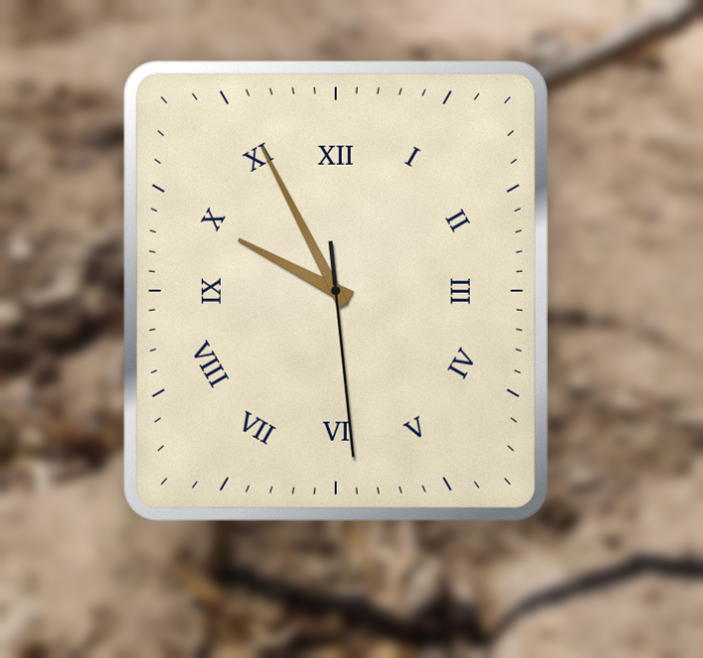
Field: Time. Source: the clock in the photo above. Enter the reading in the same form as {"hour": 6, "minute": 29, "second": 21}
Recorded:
{"hour": 9, "minute": 55, "second": 29}
